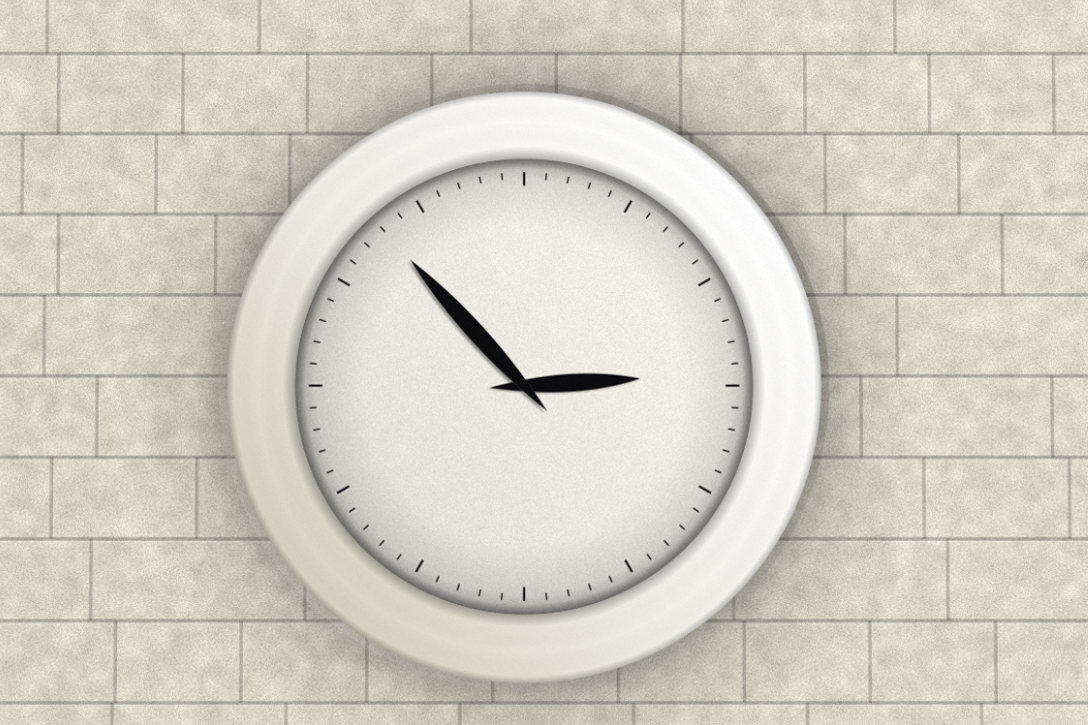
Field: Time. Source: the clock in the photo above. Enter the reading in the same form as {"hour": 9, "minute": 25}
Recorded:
{"hour": 2, "minute": 53}
